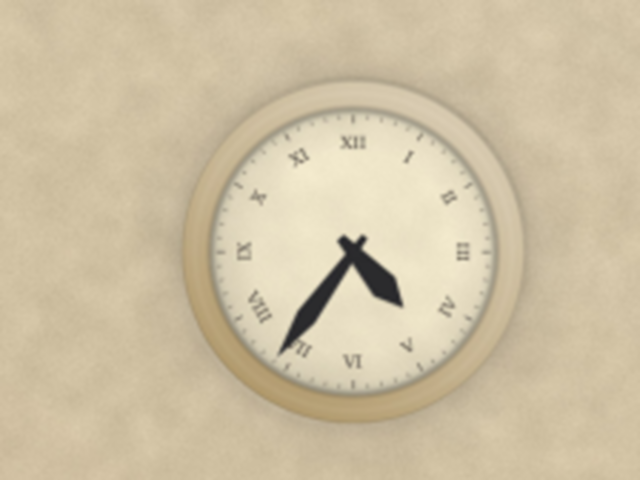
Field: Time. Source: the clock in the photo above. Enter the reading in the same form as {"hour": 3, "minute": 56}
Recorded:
{"hour": 4, "minute": 36}
